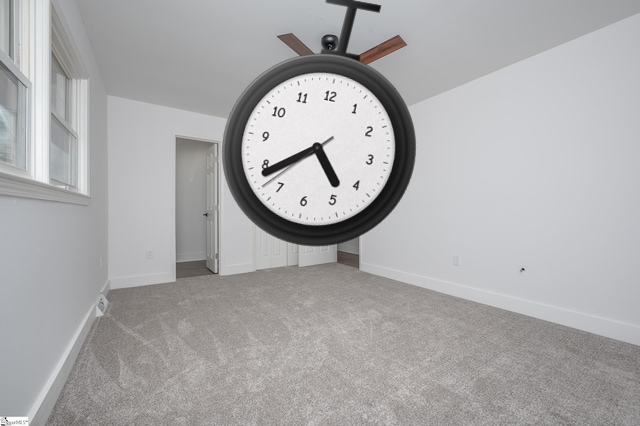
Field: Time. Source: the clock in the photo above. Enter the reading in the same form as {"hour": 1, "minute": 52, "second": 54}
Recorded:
{"hour": 4, "minute": 38, "second": 37}
